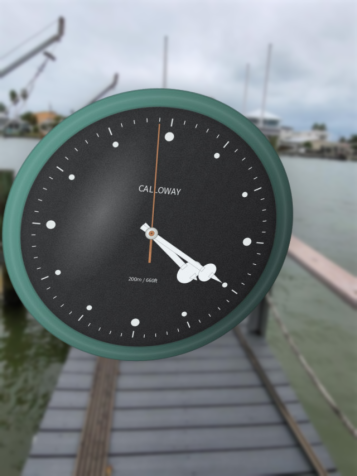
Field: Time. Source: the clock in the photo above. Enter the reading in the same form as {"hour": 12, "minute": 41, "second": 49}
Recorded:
{"hour": 4, "minute": 19, "second": 59}
